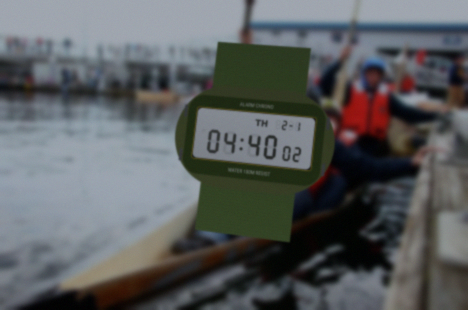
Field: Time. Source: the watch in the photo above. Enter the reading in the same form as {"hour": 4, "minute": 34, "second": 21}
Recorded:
{"hour": 4, "minute": 40, "second": 2}
